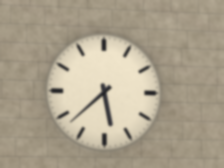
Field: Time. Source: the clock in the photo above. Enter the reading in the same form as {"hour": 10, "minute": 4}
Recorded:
{"hour": 5, "minute": 38}
